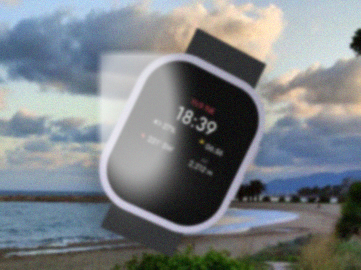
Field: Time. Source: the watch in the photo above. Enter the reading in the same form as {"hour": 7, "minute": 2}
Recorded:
{"hour": 18, "minute": 39}
